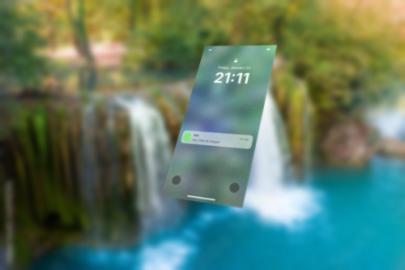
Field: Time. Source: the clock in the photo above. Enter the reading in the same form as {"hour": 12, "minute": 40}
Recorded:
{"hour": 21, "minute": 11}
